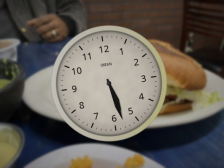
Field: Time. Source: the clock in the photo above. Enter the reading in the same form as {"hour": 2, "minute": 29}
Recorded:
{"hour": 5, "minute": 28}
